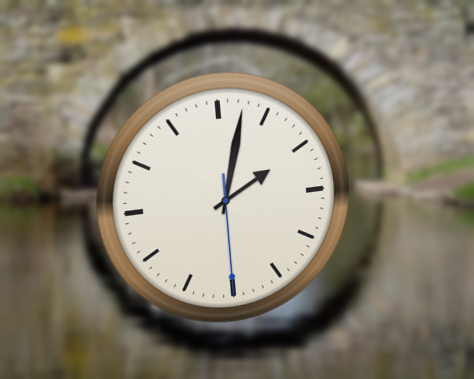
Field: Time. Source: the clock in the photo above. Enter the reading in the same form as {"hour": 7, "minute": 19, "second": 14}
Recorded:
{"hour": 2, "minute": 2, "second": 30}
